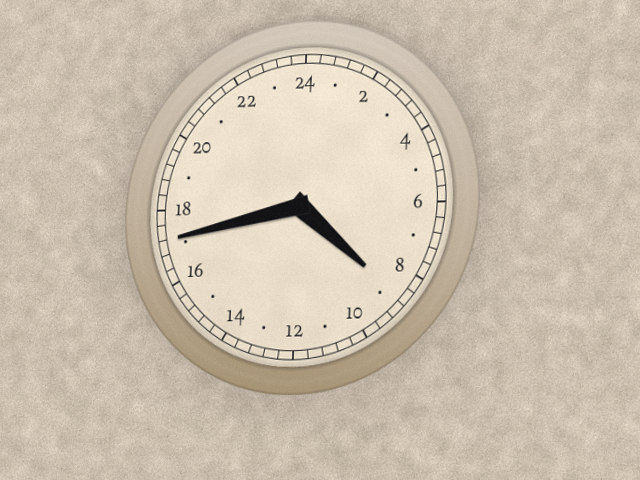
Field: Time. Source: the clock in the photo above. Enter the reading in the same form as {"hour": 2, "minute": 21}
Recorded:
{"hour": 8, "minute": 43}
